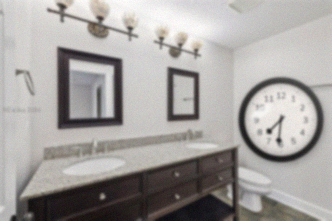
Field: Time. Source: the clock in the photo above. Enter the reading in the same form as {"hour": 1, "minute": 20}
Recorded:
{"hour": 7, "minute": 31}
